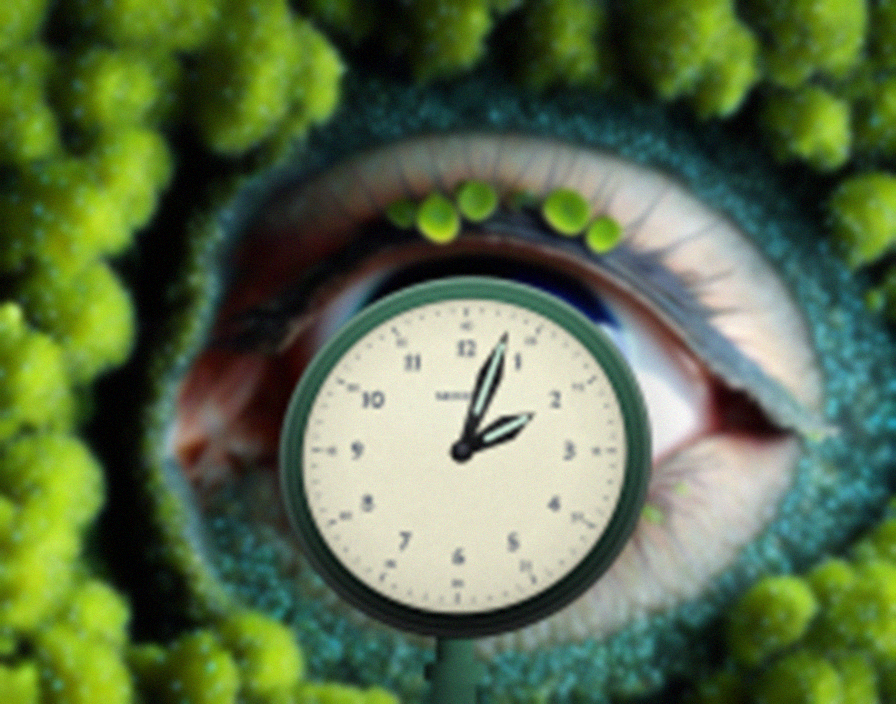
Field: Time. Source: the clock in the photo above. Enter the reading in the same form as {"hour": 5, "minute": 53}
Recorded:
{"hour": 2, "minute": 3}
